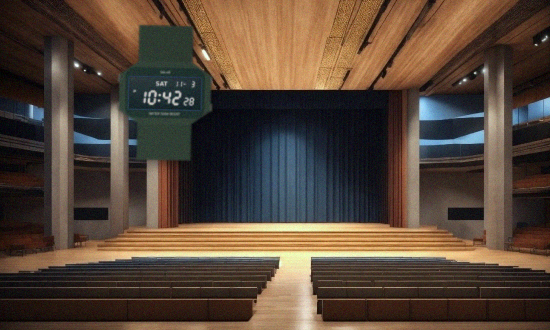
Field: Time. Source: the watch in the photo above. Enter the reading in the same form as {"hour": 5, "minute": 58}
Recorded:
{"hour": 10, "minute": 42}
